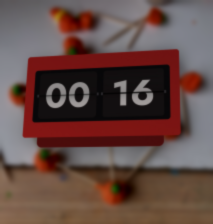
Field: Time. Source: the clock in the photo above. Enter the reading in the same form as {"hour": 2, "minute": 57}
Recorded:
{"hour": 0, "minute": 16}
